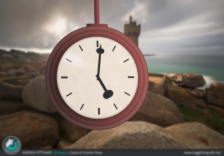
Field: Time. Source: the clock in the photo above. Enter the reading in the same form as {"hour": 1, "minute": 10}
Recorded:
{"hour": 5, "minute": 1}
